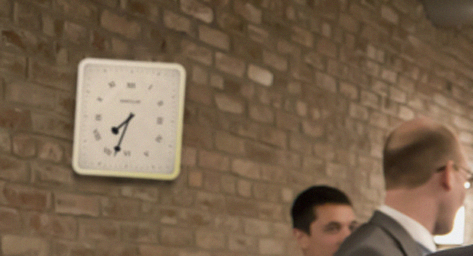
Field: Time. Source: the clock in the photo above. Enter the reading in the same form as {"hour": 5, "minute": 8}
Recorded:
{"hour": 7, "minute": 33}
